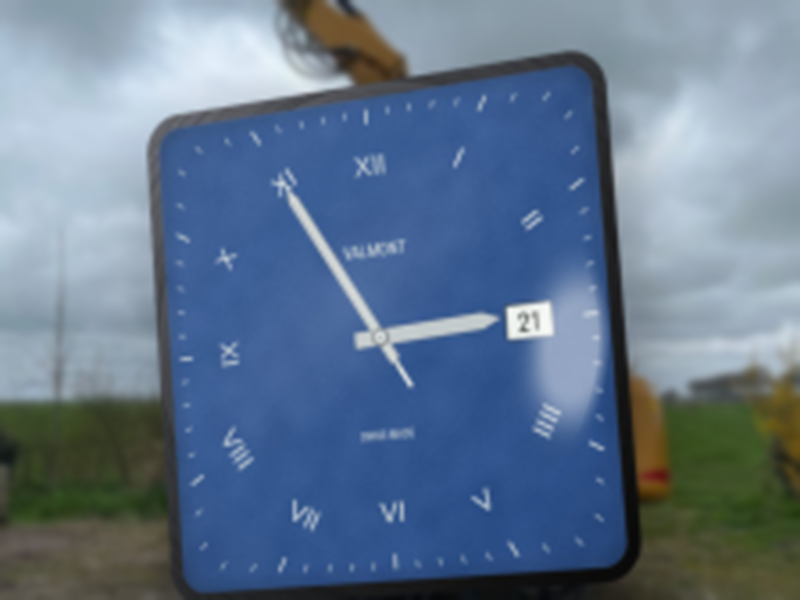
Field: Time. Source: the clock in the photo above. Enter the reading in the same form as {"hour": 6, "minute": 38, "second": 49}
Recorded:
{"hour": 2, "minute": 54, "second": 55}
